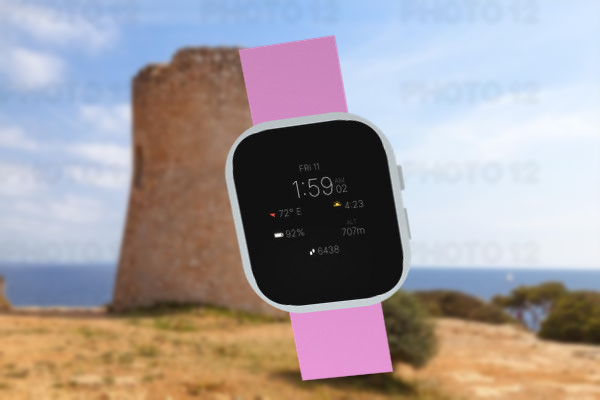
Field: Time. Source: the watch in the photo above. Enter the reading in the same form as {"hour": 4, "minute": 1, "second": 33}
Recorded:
{"hour": 1, "minute": 59, "second": 2}
